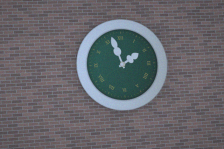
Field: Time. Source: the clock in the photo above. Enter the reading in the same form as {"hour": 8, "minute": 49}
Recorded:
{"hour": 1, "minute": 57}
